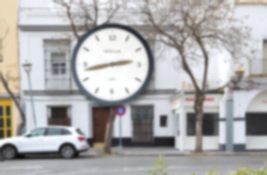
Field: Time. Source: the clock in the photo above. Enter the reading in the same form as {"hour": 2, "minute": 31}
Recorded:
{"hour": 2, "minute": 43}
